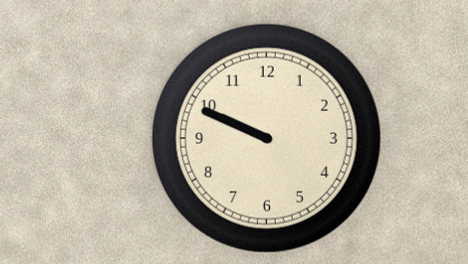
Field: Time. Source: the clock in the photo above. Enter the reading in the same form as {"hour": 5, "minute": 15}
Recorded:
{"hour": 9, "minute": 49}
